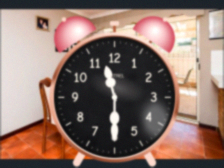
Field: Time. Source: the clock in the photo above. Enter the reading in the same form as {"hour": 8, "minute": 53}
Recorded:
{"hour": 11, "minute": 30}
